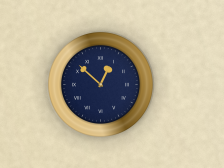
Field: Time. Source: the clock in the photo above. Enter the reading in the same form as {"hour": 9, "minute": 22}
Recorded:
{"hour": 12, "minute": 52}
